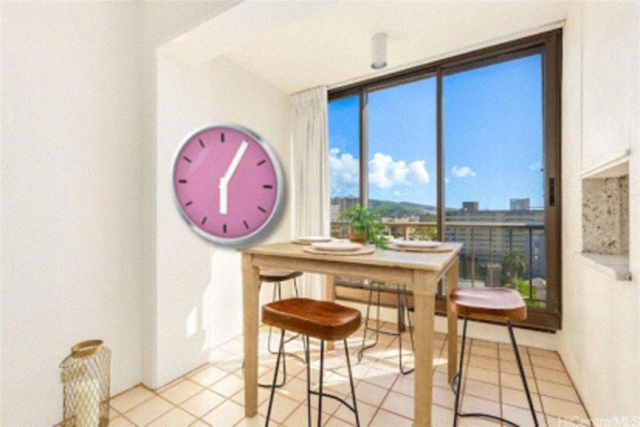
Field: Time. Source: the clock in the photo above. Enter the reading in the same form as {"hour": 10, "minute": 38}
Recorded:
{"hour": 6, "minute": 5}
